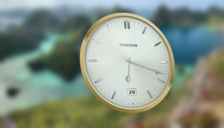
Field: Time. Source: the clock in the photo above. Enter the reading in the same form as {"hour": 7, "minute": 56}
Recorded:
{"hour": 6, "minute": 18}
